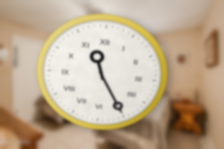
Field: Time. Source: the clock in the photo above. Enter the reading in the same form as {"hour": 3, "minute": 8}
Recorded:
{"hour": 11, "minute": 25}
